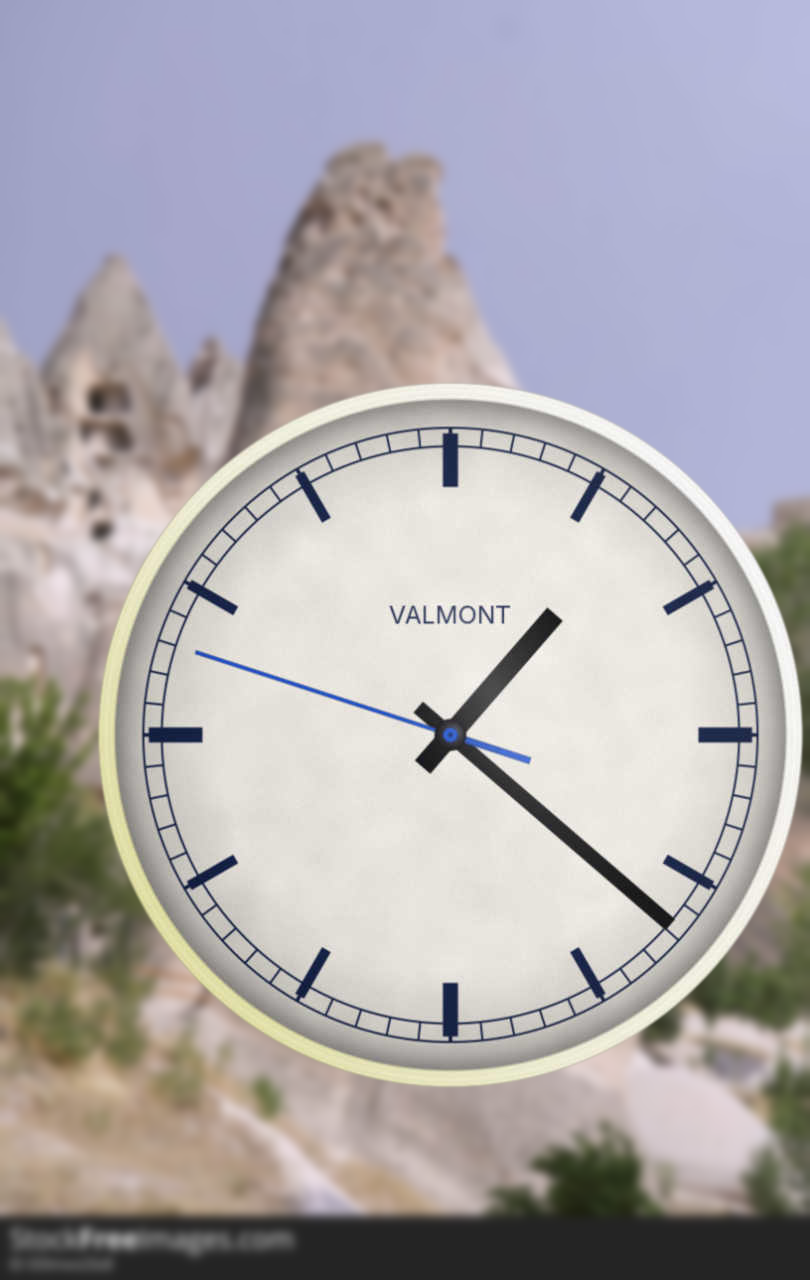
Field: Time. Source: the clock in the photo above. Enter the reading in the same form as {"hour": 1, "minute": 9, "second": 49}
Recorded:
{"hour": 1, "minute": 21, "second": 48}
